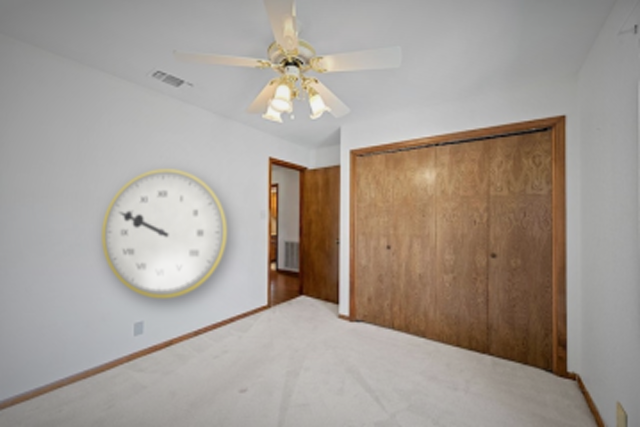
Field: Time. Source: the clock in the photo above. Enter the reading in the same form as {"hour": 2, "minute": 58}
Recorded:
{"hour": 9, "minute": 49}
